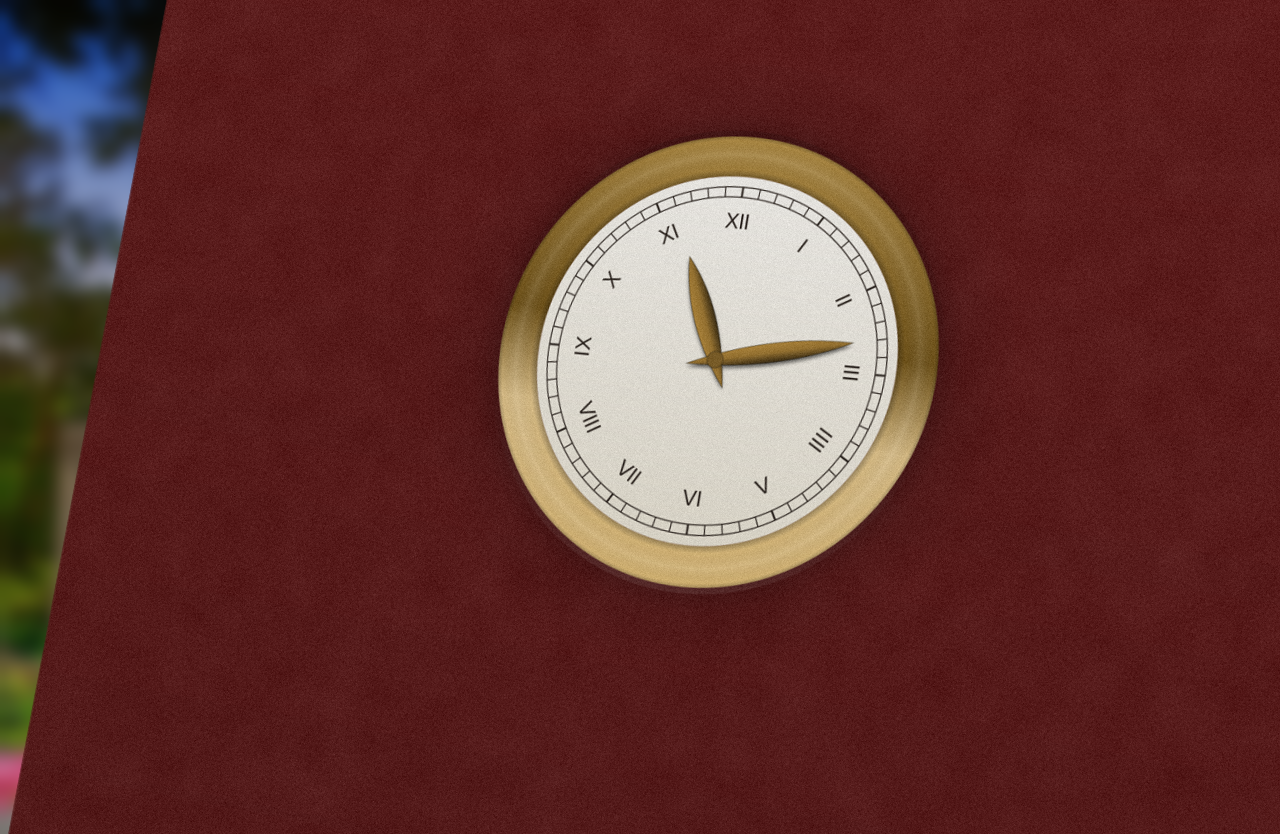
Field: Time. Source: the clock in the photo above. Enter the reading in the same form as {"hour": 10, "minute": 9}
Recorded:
{"hour": 11, "minute": 13}
